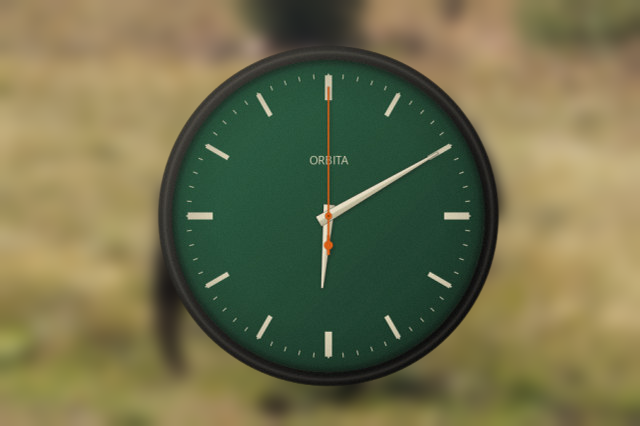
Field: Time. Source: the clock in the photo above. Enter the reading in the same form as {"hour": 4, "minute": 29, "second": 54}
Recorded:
{"hour": 6, "minute": 10, "second": 0}
